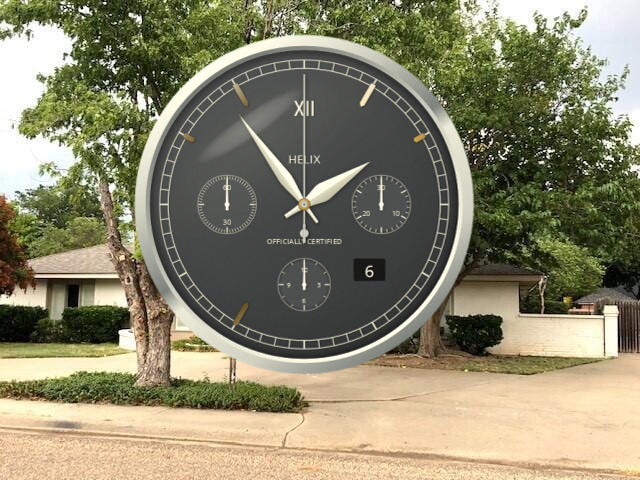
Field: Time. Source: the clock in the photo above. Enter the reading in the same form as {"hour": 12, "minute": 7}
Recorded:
{"hour": 1, "minute": 54}
